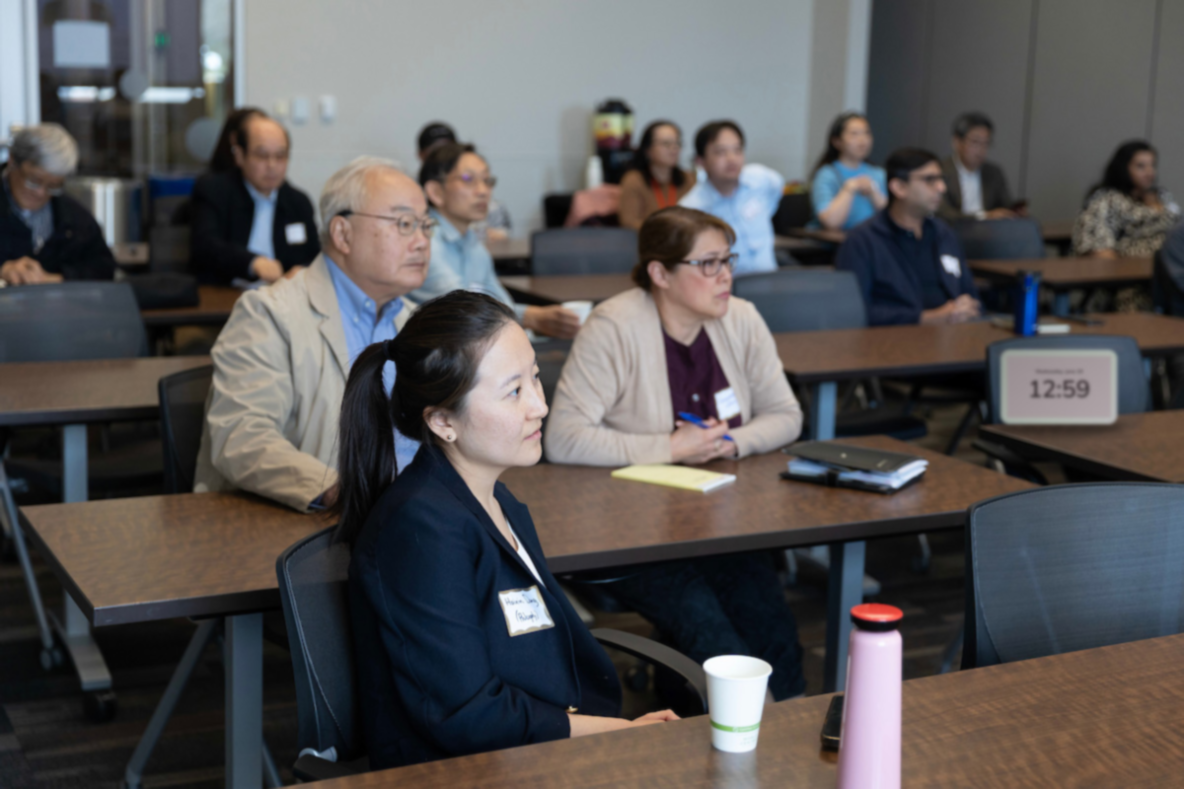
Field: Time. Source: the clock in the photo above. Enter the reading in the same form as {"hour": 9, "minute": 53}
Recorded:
{"hour": 12, "minute": 59}
